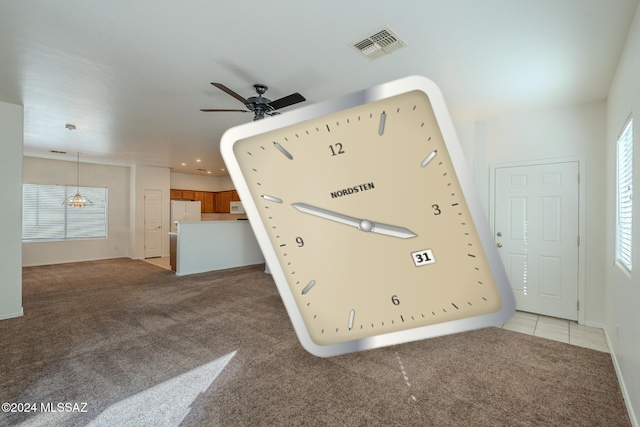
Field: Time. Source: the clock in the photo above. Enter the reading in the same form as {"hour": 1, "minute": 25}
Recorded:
{"hour": 3, "minute": 50}
